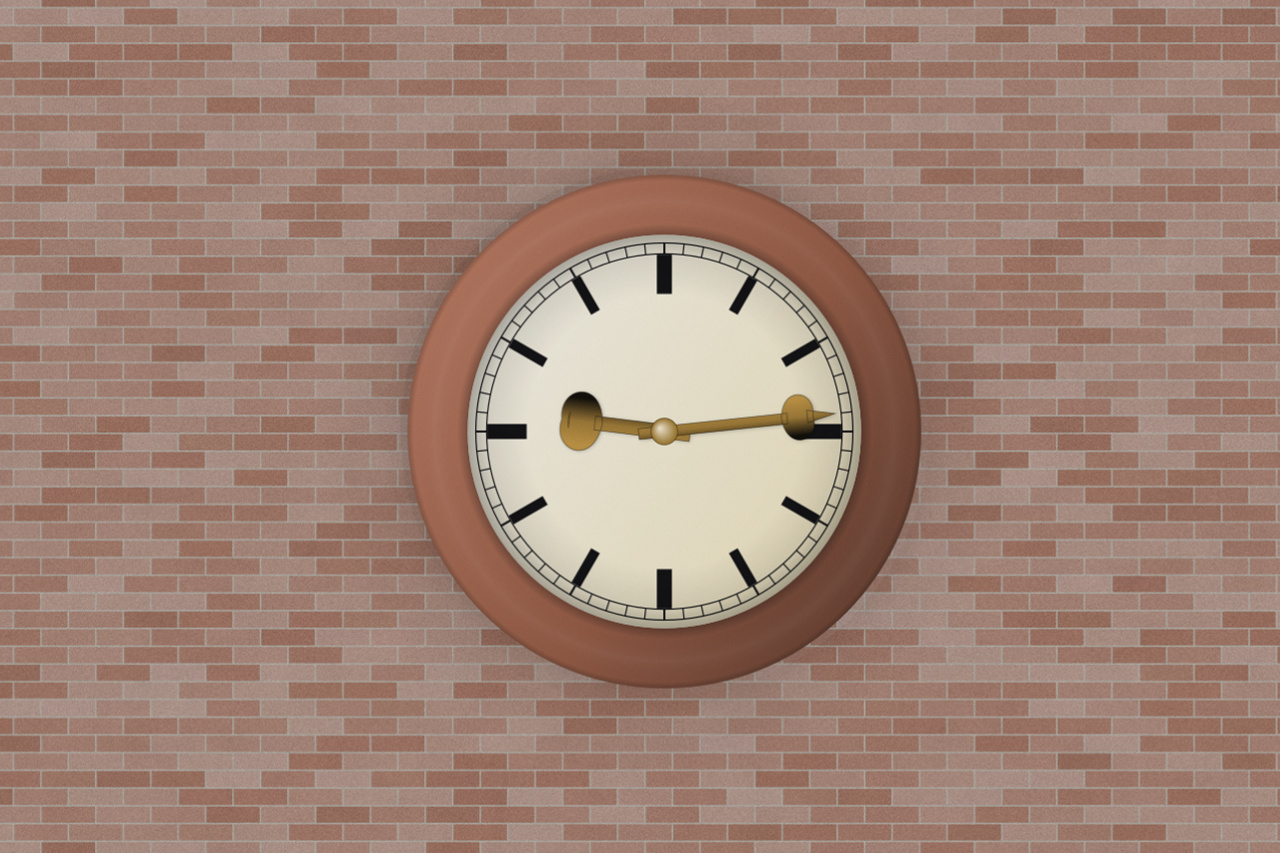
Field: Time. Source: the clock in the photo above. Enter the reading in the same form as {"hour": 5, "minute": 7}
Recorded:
{"hour": 9, "minute": 14}
